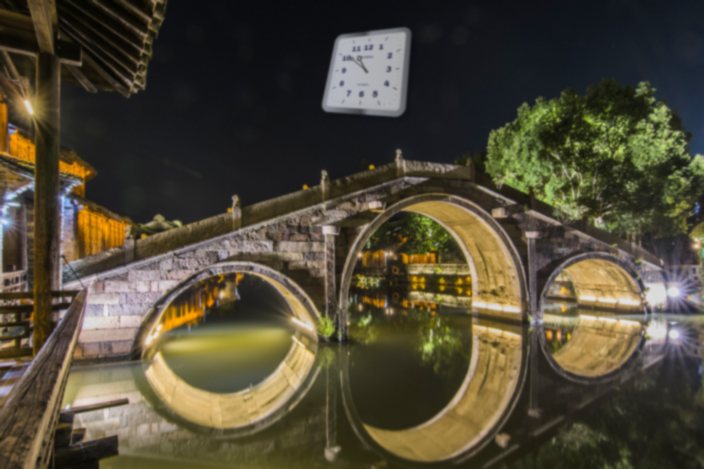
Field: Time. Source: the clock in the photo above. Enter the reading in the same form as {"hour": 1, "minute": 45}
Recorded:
{"hour": 10, "minute": 51}
